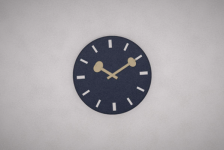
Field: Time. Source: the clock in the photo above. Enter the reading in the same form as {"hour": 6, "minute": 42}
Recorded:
{"hour": 10, "minute": 10}
